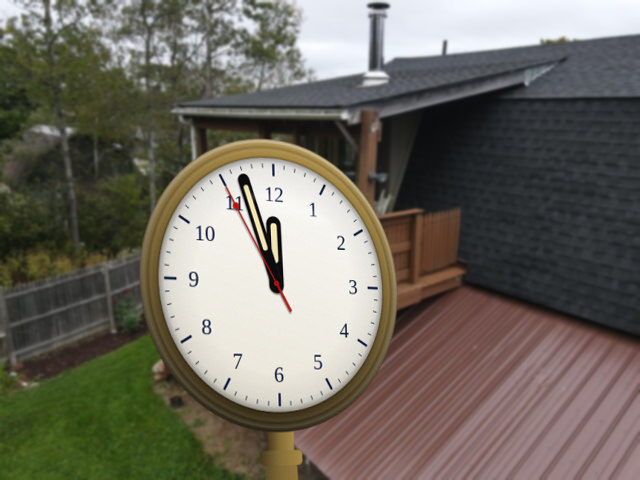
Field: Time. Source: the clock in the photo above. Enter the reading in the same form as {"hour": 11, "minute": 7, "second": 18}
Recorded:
{"hour": 11, "minute": 56, "second": 55}
